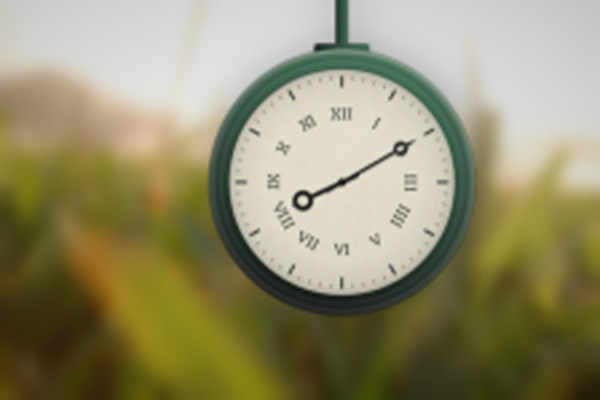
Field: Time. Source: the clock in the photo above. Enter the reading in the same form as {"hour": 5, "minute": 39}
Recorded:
{"hour": 8, "minute": 10}
